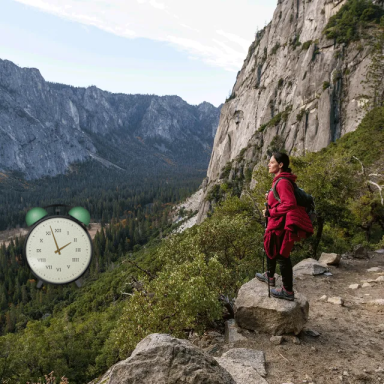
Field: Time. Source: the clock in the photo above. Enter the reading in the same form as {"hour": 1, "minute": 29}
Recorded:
{"hour": 1, "minute": 57}
